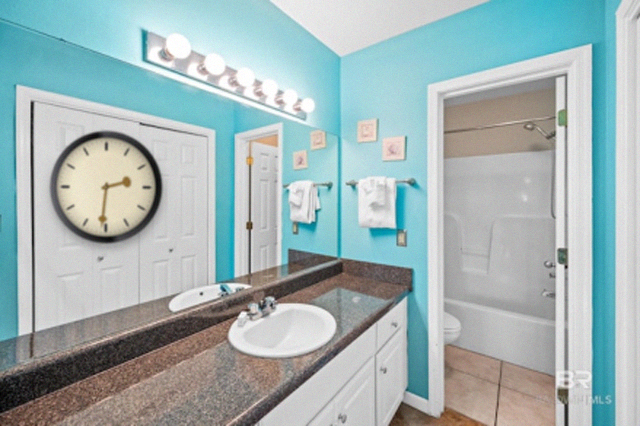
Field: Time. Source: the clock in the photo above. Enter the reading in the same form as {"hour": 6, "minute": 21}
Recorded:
{"hour": 2, "minute": 31}
